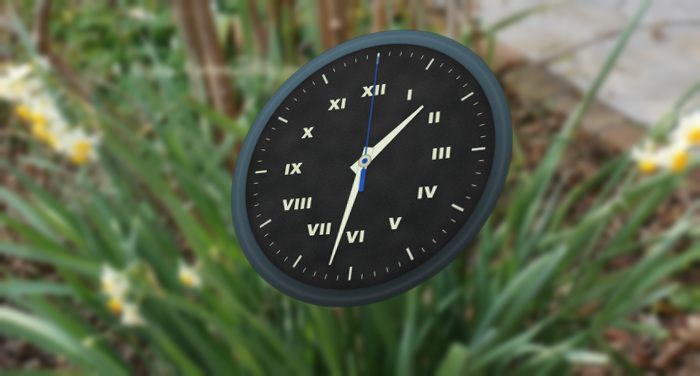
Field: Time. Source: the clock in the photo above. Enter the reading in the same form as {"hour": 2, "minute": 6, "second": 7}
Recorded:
{"hour": 1, "minute": 32, "second": 0}
